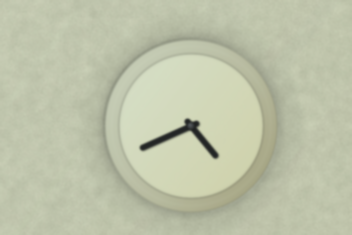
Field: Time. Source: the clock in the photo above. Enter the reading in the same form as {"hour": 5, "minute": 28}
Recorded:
{"hour": 4, "minute": 41}
